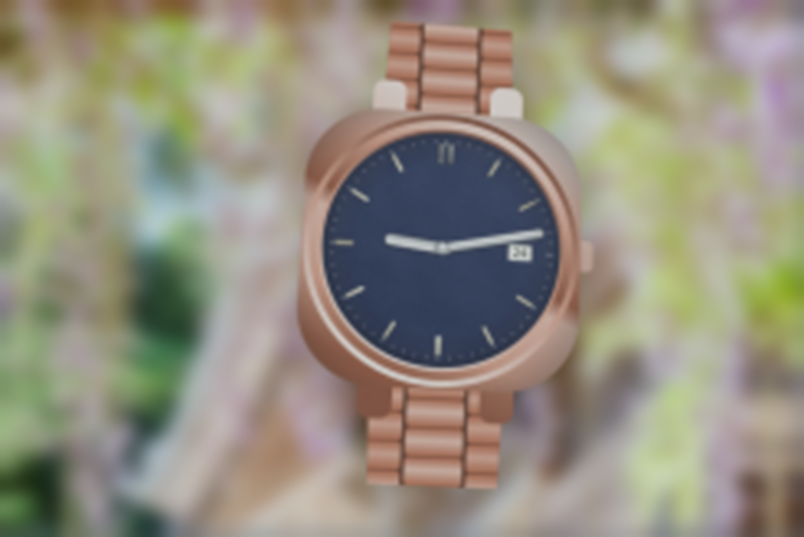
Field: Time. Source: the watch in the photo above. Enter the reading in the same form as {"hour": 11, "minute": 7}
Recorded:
{"hour": 9, "minute": 13}
